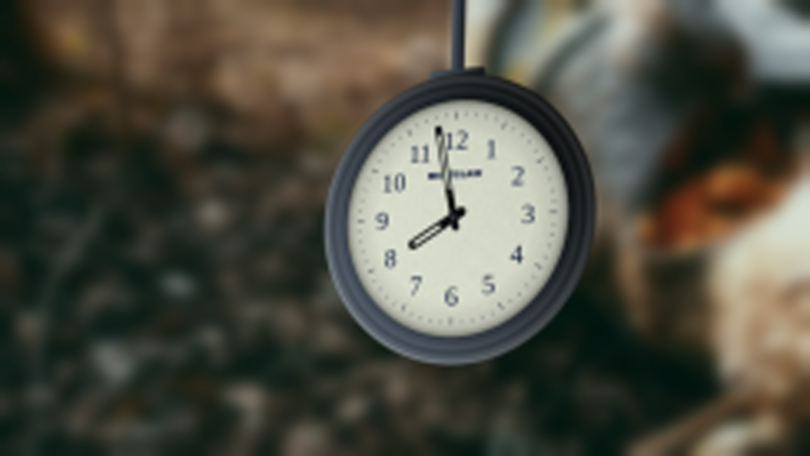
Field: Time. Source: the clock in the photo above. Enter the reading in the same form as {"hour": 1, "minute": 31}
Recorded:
{"hour": 7, "minute": 58}
